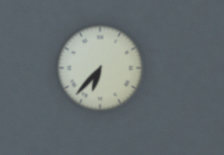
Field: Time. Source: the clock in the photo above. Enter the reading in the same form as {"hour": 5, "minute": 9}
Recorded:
{"hour": 6, "minute": 37}
